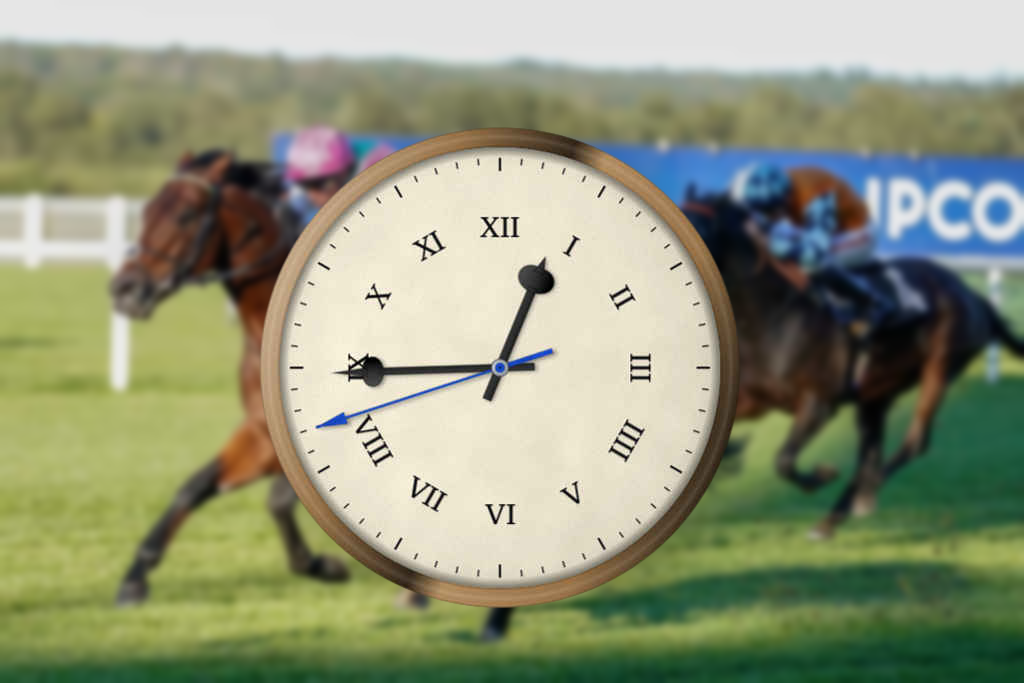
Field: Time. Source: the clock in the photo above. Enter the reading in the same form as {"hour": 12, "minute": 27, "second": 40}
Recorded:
{"hour": 12, "minute": 44, "second": 42}
